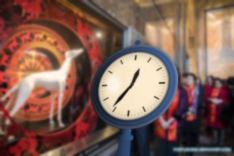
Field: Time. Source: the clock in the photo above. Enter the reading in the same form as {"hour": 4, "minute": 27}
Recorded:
{"hour": 12, "minute": 36}
